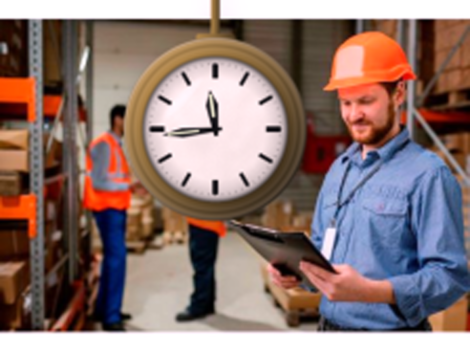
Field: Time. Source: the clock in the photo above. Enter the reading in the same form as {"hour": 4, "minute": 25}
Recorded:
{"hour": 11, "minute": 44}
